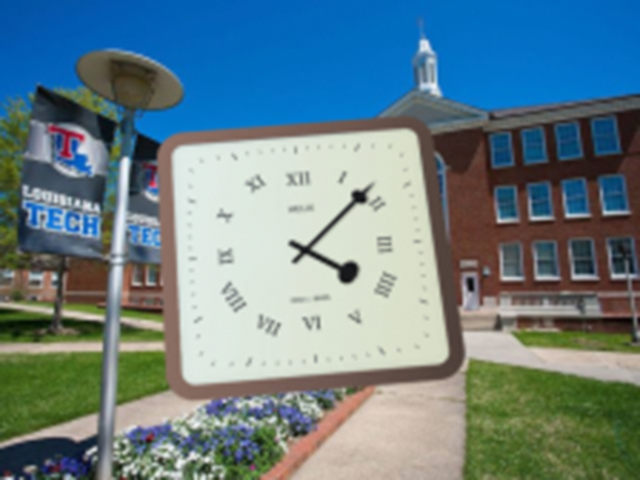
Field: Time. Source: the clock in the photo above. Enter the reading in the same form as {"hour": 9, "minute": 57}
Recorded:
{"hour": 4, "minute": 8}
